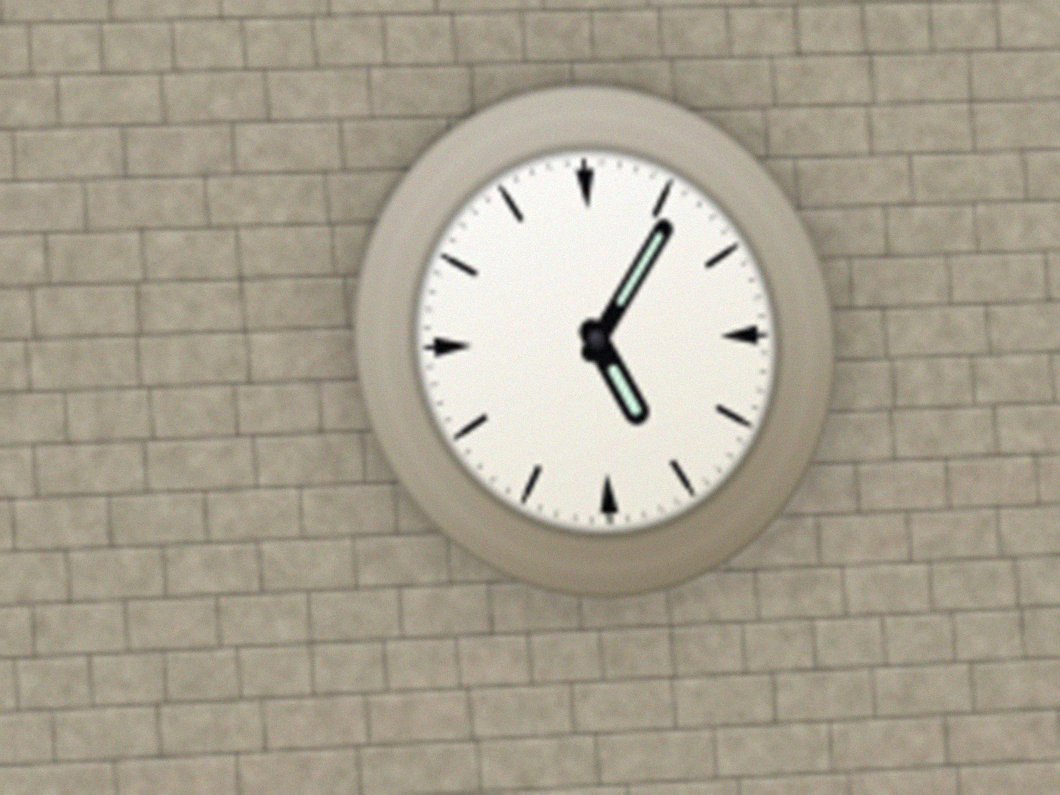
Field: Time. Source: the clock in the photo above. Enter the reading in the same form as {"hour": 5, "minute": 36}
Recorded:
{"hour": 5, "minute": 6}
